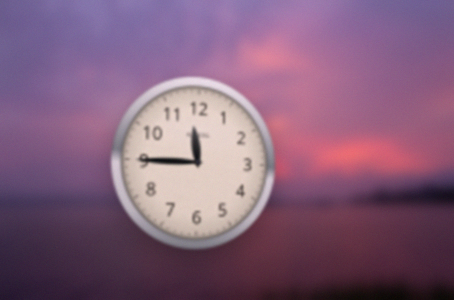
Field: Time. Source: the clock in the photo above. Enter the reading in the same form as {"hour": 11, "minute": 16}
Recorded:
{"hour": 11, "minute": 45}
